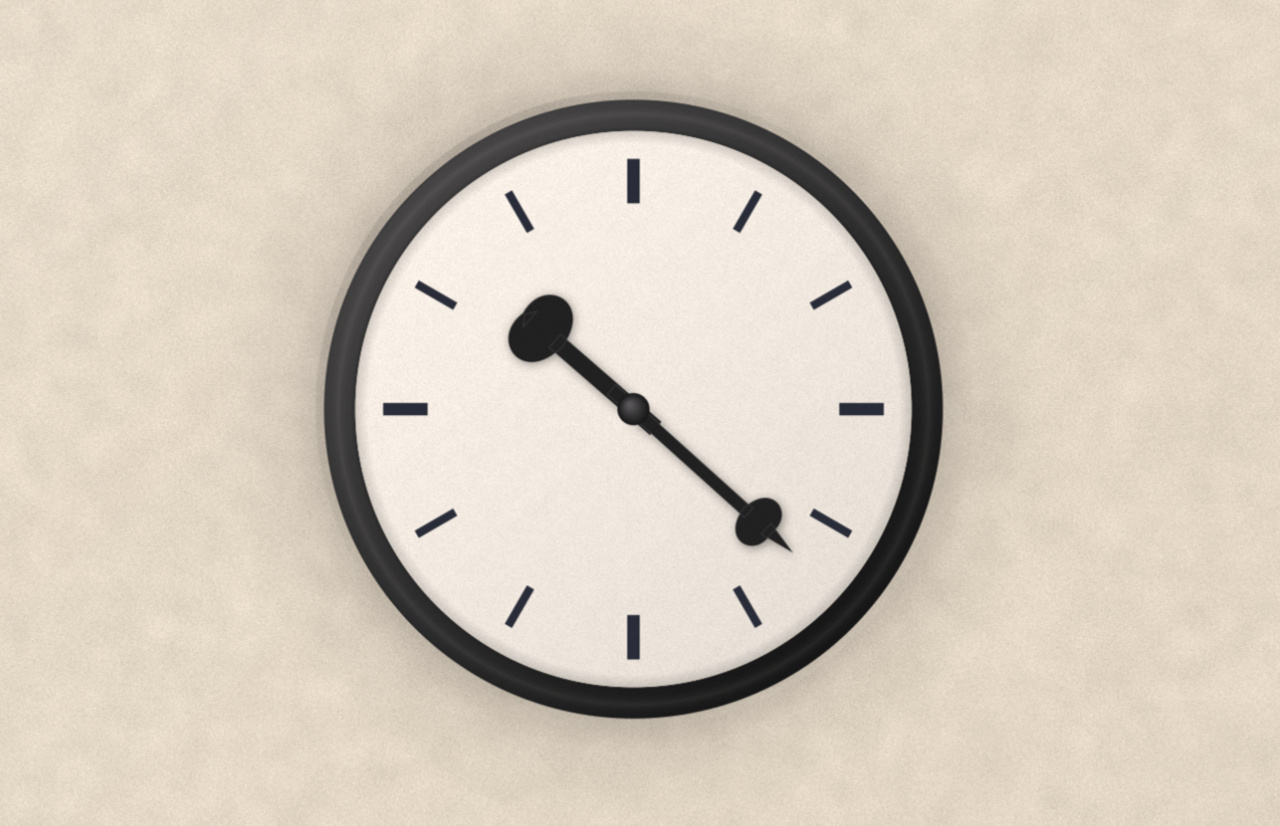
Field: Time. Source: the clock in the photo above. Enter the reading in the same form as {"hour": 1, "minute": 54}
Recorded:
{"hour": 10, "minute": 22}
